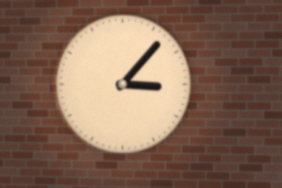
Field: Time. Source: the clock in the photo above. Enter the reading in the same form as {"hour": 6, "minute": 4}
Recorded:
{"hour": 3, "minute": 7}
